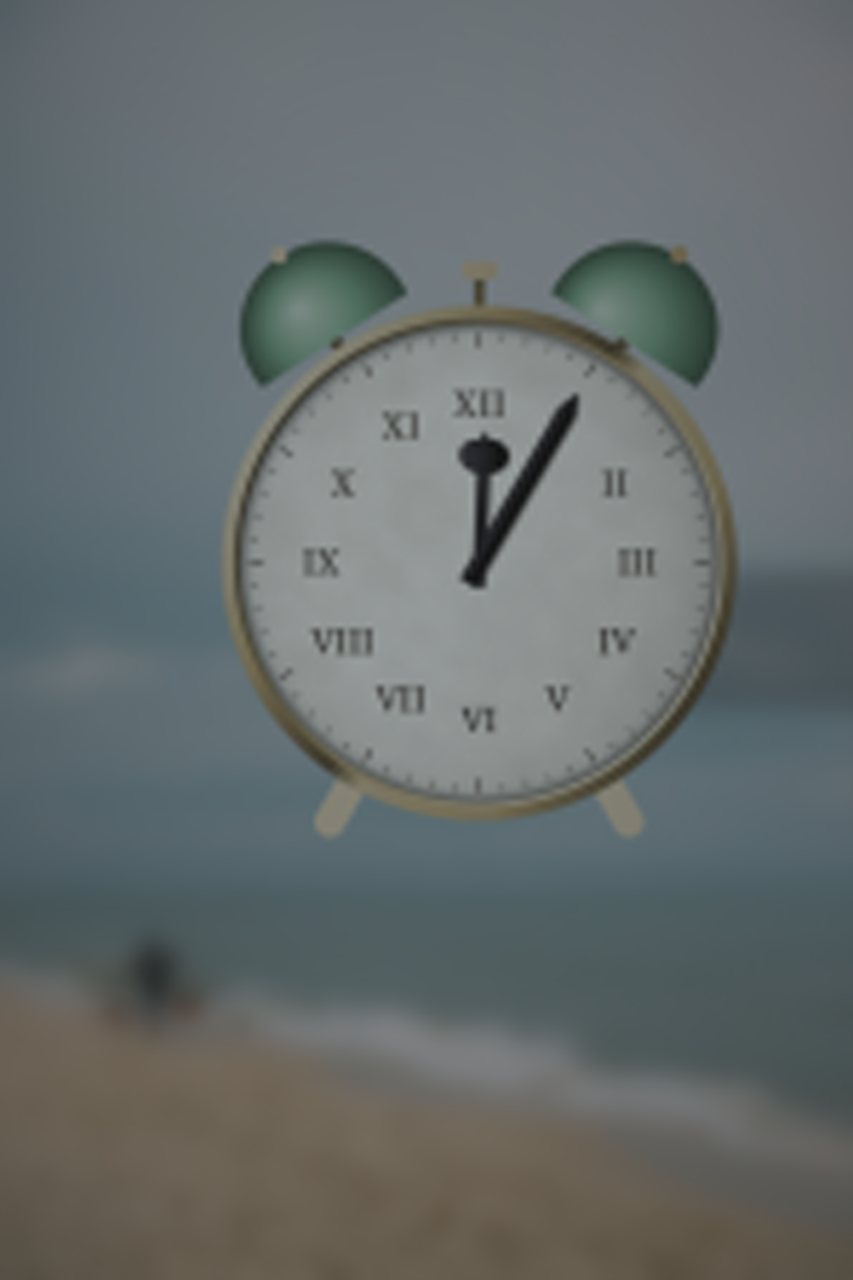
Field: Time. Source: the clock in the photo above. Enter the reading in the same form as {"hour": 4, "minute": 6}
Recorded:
{"hour": 12, "minute": 5}
